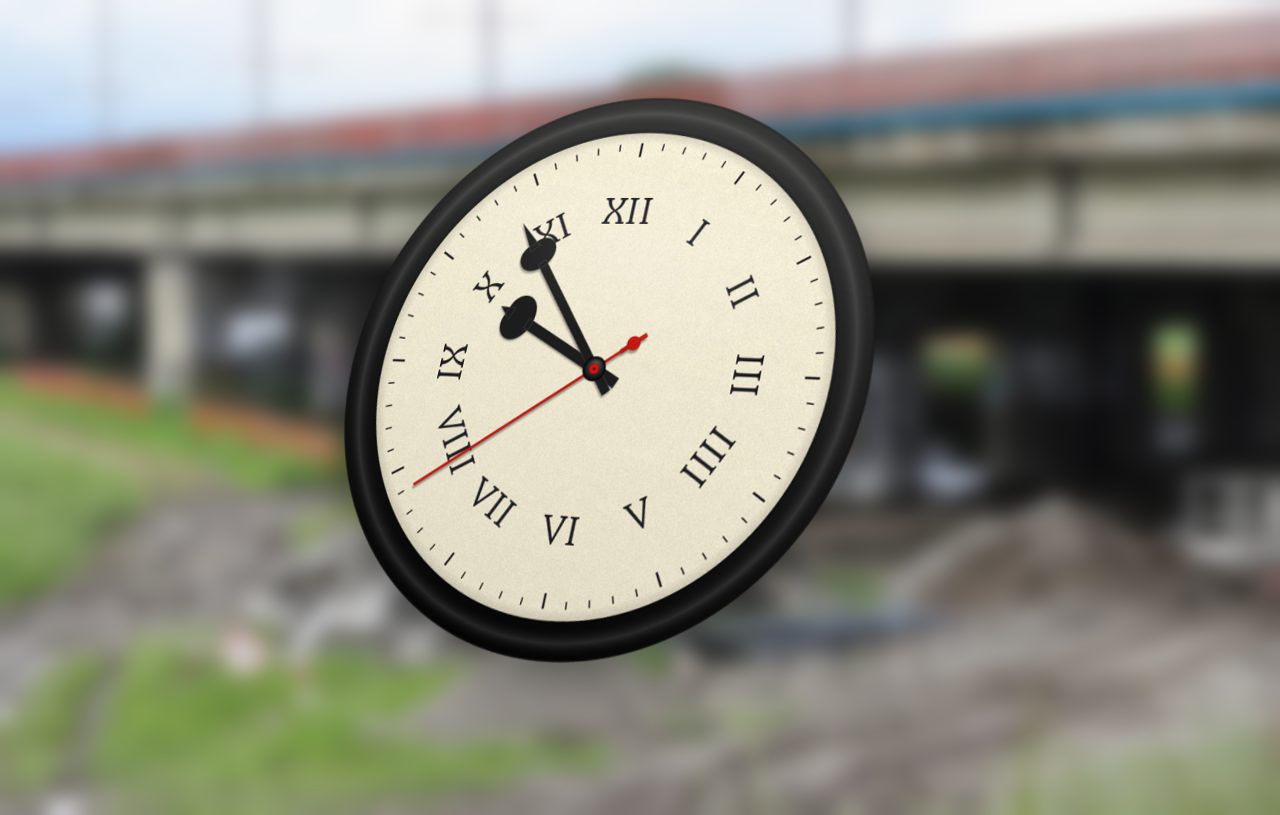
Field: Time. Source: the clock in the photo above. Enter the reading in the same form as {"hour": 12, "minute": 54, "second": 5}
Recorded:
{"hour": 9, "minute": 53, "second": 39}
